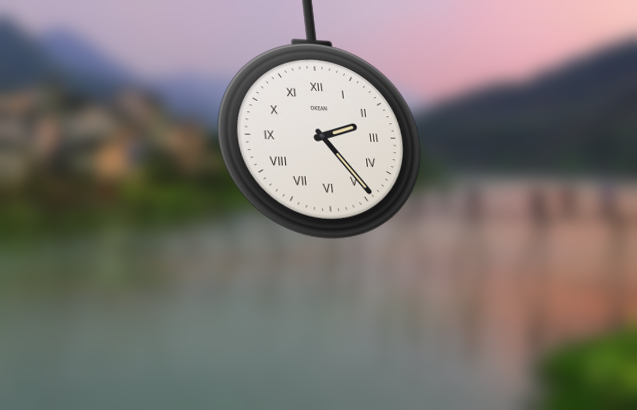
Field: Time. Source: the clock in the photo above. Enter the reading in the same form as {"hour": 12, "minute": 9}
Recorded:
{"hour": 2, "minute": 24}
